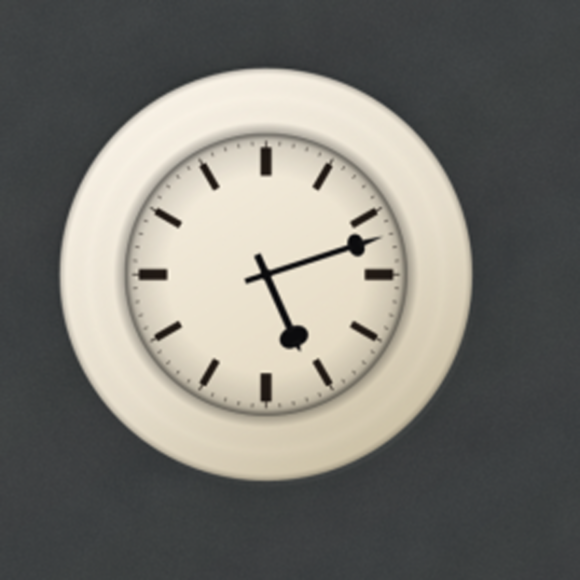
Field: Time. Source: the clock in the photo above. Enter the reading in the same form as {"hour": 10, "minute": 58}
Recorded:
{"hour": 5, "minute": 12}
